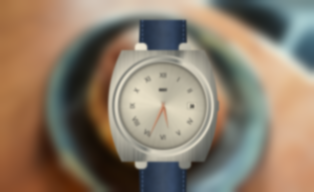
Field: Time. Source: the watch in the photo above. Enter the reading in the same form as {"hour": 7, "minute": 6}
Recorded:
{"hour": 5, "minute": 34}
